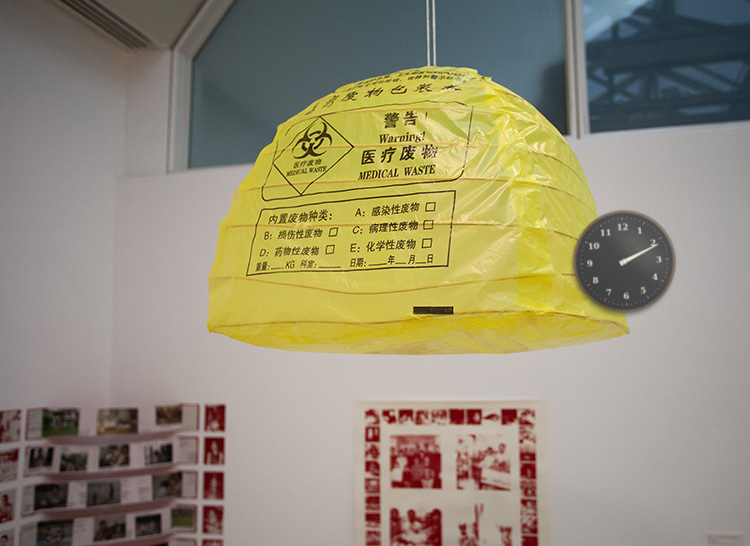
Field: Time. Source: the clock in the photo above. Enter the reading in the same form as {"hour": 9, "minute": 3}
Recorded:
{"hour": 2, "minute": 11}
